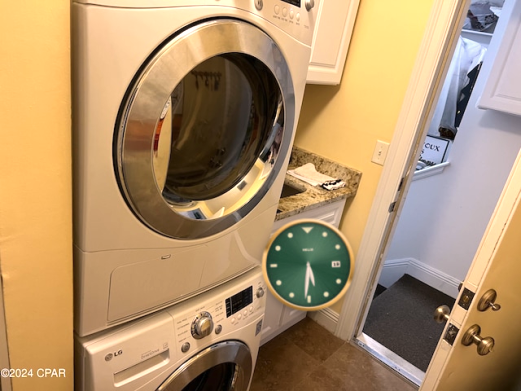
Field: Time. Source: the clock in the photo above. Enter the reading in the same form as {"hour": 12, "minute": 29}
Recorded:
{"hour": 5, "minute": 31}
